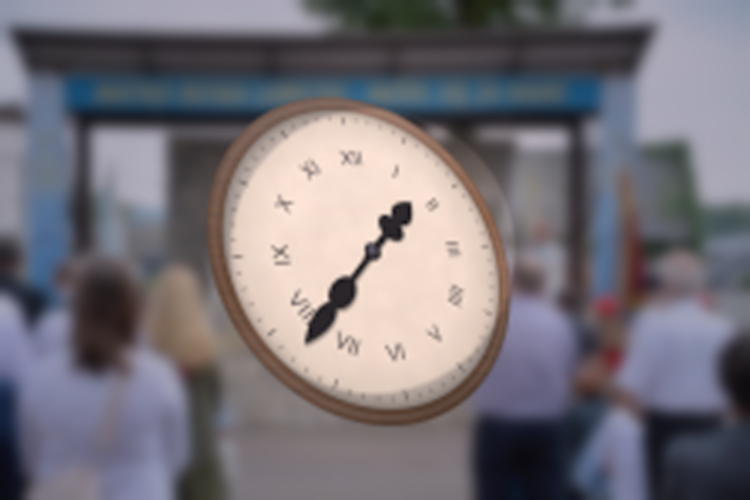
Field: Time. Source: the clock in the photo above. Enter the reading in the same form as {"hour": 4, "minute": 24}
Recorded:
{"hour": 1, "minute": 38}
